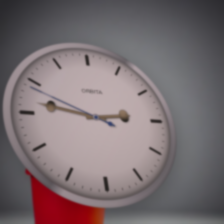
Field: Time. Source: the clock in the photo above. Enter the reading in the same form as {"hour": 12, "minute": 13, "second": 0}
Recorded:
{"hour": 2, "minute": 46, "second": 49}
